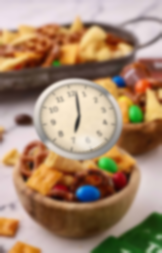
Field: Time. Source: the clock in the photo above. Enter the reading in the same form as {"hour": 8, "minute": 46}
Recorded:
{"hour": 7, "minute": 2}
